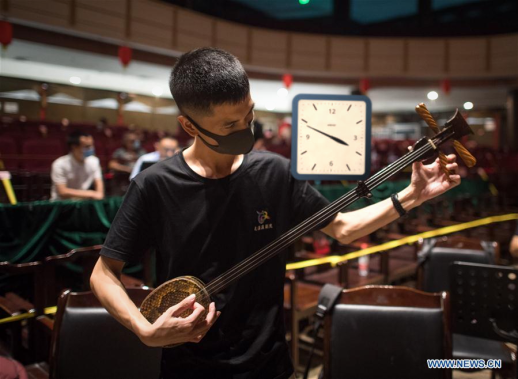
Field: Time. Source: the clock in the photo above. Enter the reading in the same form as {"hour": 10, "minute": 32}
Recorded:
{"hour": 3, "minute": 49}
